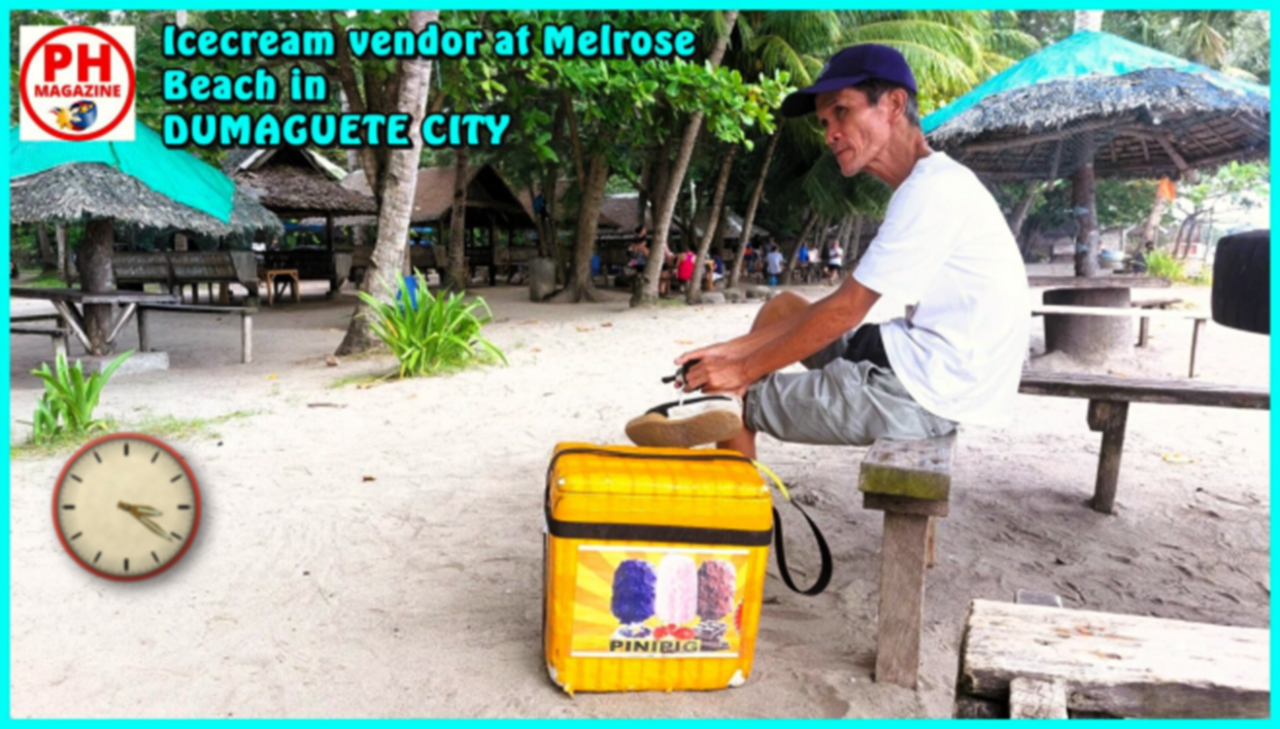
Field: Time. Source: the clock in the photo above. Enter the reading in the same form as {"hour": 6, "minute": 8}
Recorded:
{"hour": 3, "minute": 21}
